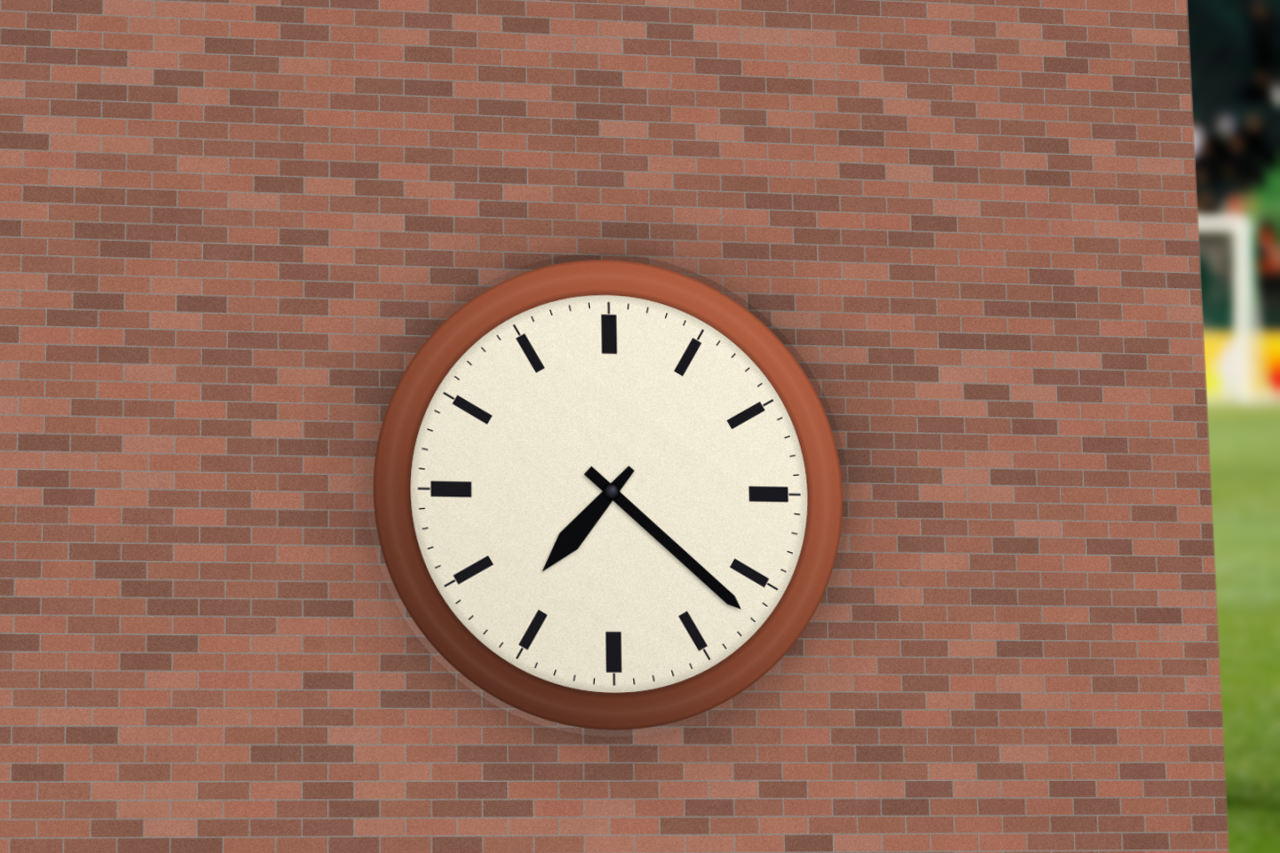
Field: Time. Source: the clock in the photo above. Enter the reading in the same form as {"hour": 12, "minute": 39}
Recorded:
{"hour": 7, "minute": 22}
